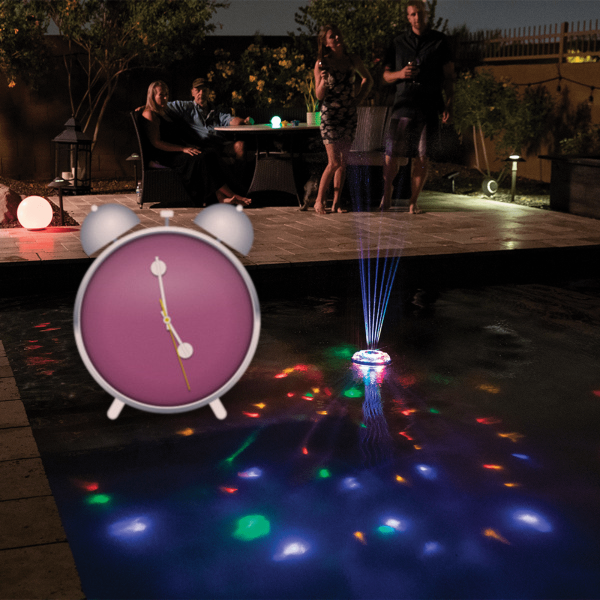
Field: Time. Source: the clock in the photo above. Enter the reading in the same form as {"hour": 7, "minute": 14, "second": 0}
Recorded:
{"hour": 4, "minute": 58, "second": 27}
